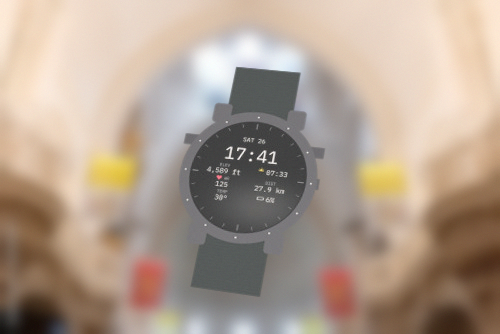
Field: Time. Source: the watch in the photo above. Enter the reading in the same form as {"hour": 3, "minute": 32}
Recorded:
{"hour": 17, "minute": 41}
